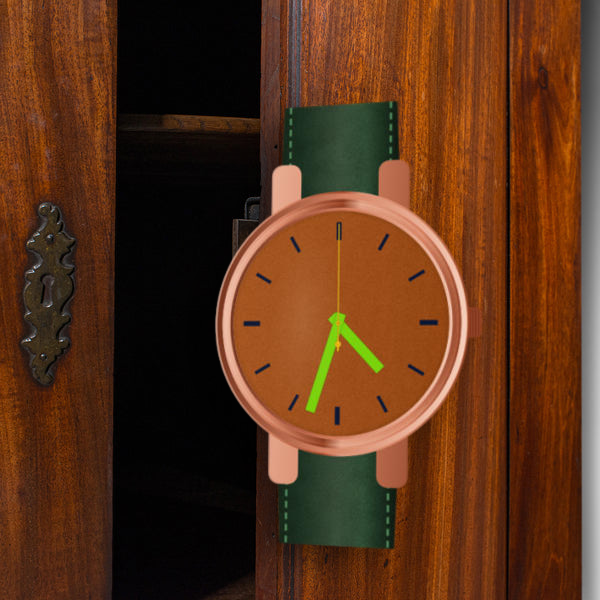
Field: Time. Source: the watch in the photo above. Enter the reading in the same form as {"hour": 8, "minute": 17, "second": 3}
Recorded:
{"hour": 4, "minute": 33, "second": 0}
